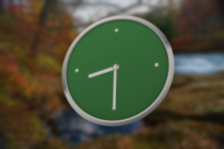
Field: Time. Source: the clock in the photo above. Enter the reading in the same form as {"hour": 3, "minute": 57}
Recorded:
{"hour": 8, "minute": 30}
